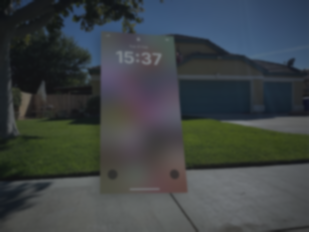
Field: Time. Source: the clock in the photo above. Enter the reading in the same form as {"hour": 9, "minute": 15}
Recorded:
{"hour": 15, "minute": 37}
